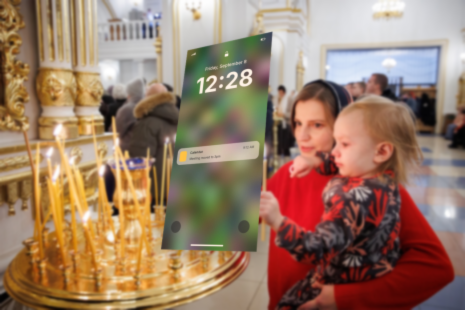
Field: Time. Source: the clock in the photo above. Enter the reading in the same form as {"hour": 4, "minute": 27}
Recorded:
{"hour": 12, "minute": 28}
